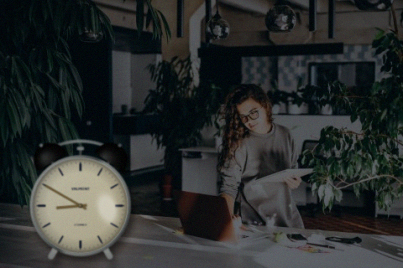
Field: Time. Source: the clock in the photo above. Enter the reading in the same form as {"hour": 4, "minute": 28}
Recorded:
{"hour": 8, "minute": 50}
